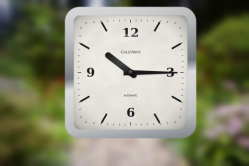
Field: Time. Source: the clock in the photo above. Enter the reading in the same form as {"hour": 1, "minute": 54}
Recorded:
{"hour": 10, "minute": 15}
